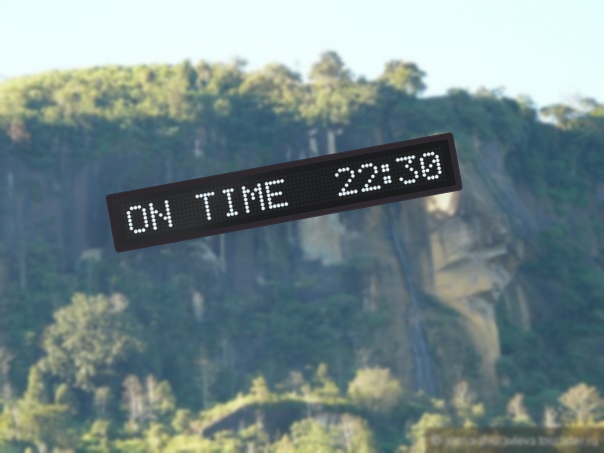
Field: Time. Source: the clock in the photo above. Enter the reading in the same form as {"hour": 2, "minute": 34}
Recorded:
{"hour": 22, "minute": 30}
